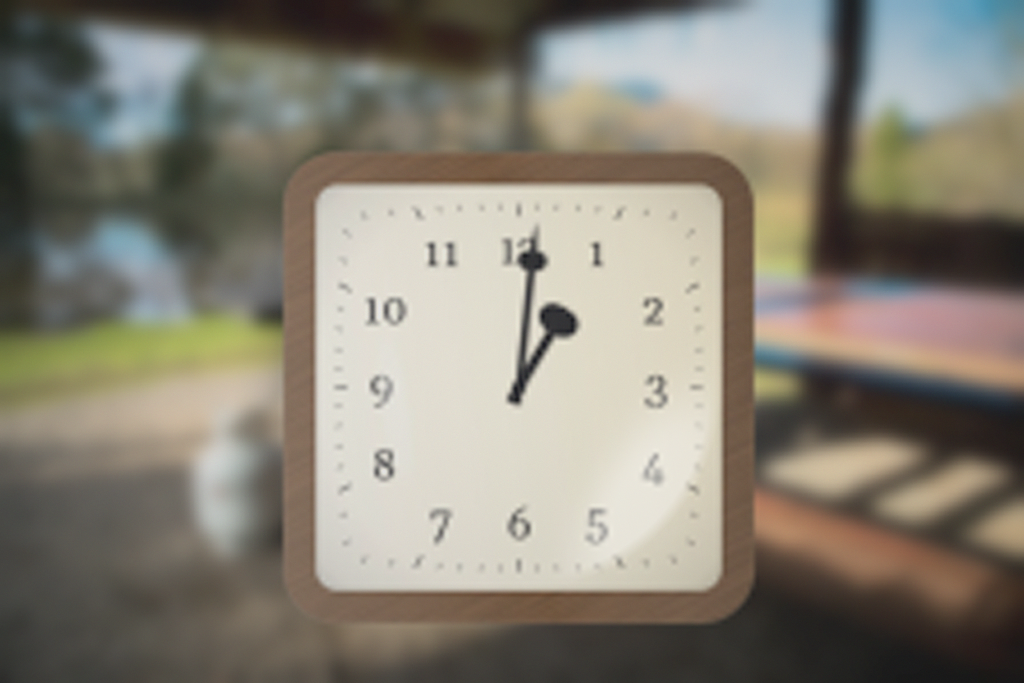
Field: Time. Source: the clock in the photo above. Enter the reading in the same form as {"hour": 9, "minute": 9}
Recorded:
{"hour": 1, "minute": 1}
